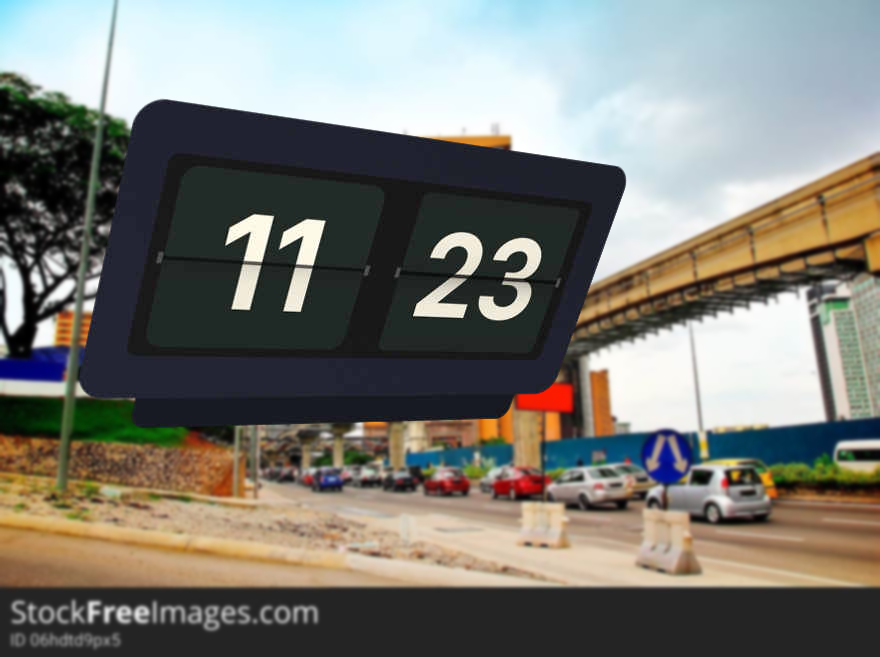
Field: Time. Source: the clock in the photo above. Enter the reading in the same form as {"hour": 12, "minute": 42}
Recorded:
{"hour": 11, "minute": 23}
